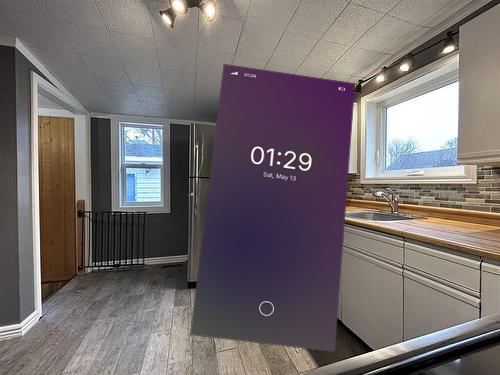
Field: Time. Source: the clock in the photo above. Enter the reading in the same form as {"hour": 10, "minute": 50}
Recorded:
{"hour": 1, "minute": 29}
